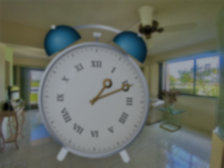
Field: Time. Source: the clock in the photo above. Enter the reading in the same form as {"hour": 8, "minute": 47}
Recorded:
{"hour": 1, "minute": 11}
